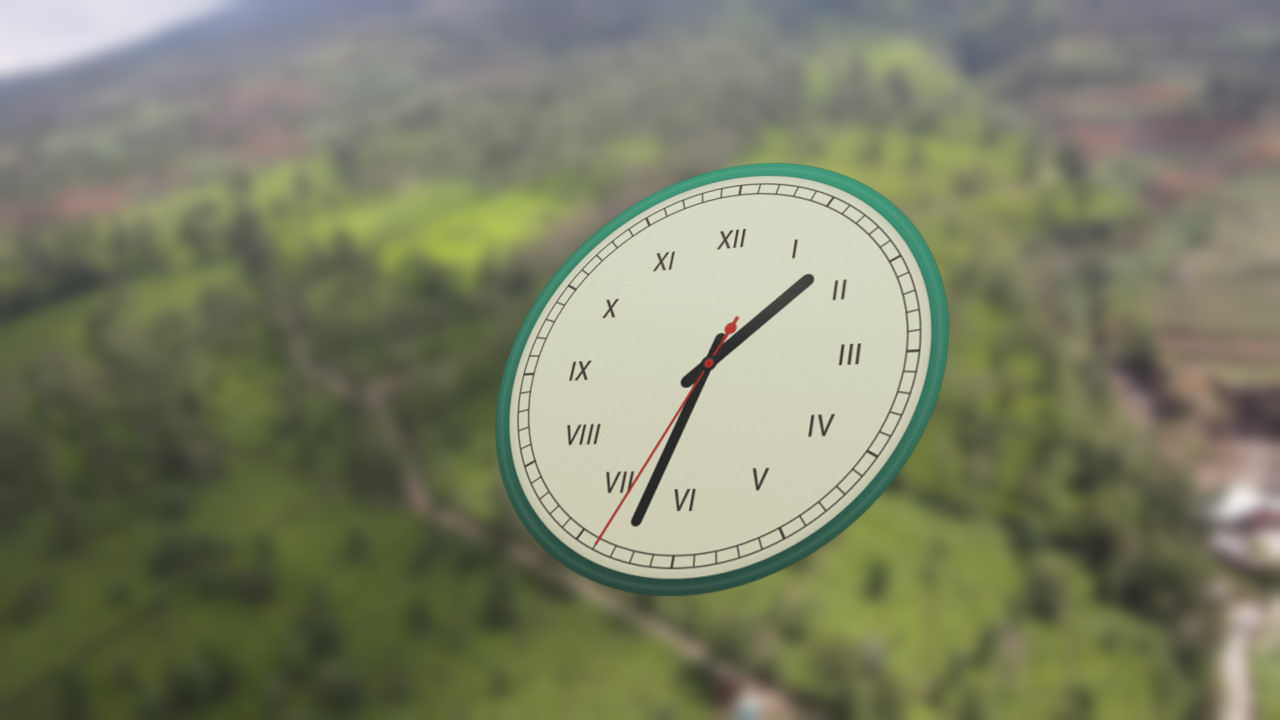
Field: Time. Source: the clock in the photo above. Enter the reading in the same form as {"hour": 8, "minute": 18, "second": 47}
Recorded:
{"hour": 1, "minute": 32, "second": 34}
